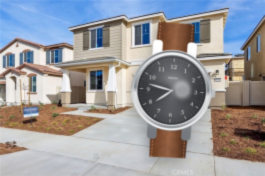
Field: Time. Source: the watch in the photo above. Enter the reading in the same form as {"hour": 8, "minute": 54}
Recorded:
{"hour": 7, "minute": 47}
